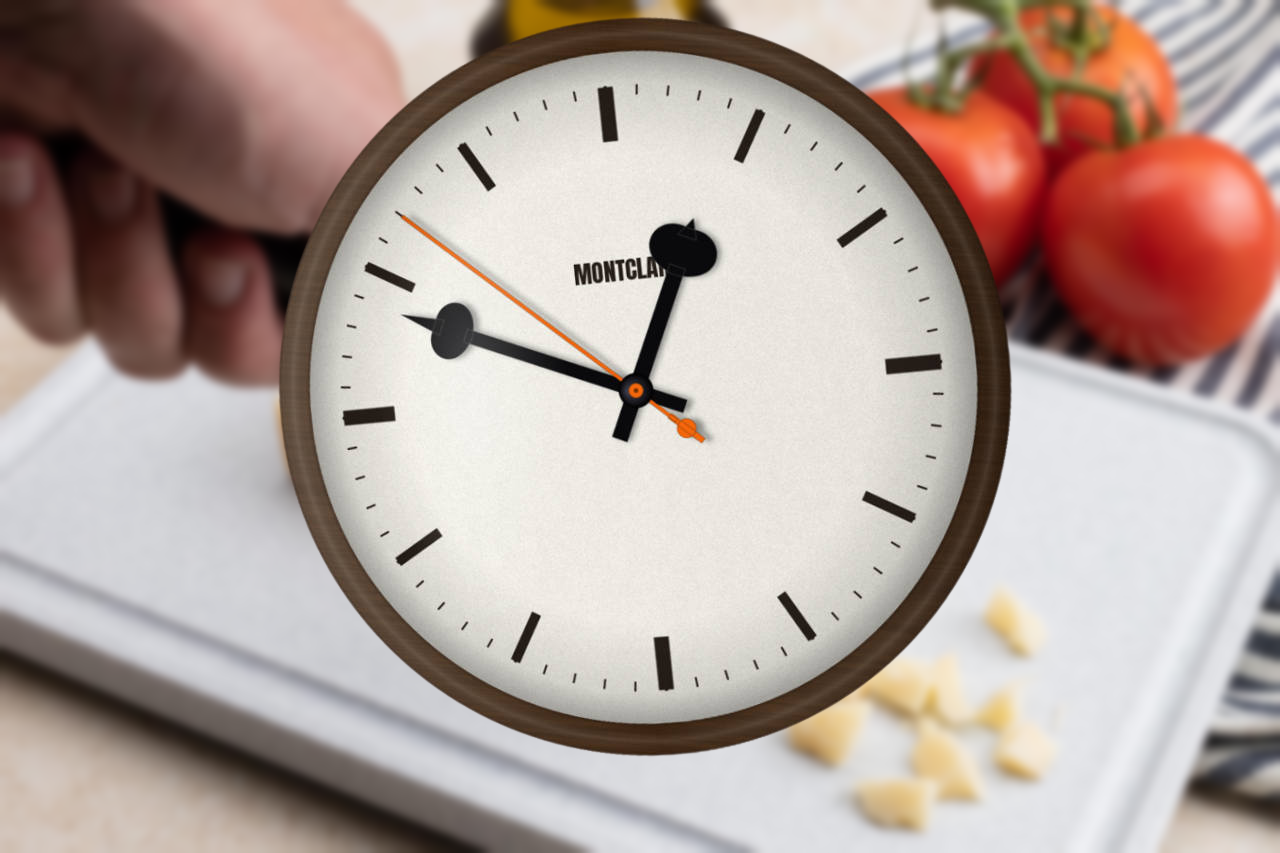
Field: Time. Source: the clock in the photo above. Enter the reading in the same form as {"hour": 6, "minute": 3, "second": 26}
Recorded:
{"hour": 12, "minute": 48, "second": 52}
